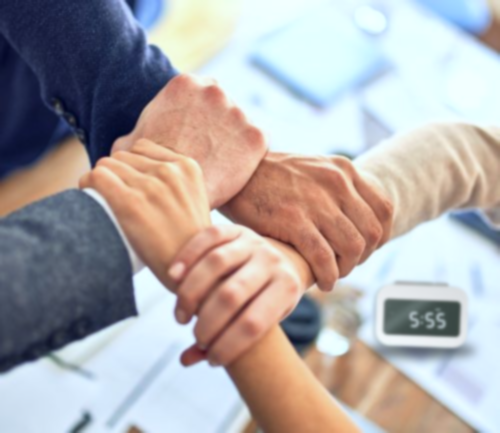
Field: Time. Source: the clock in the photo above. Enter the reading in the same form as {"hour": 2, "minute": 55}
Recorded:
{"hour": 5, "minute": 55}
